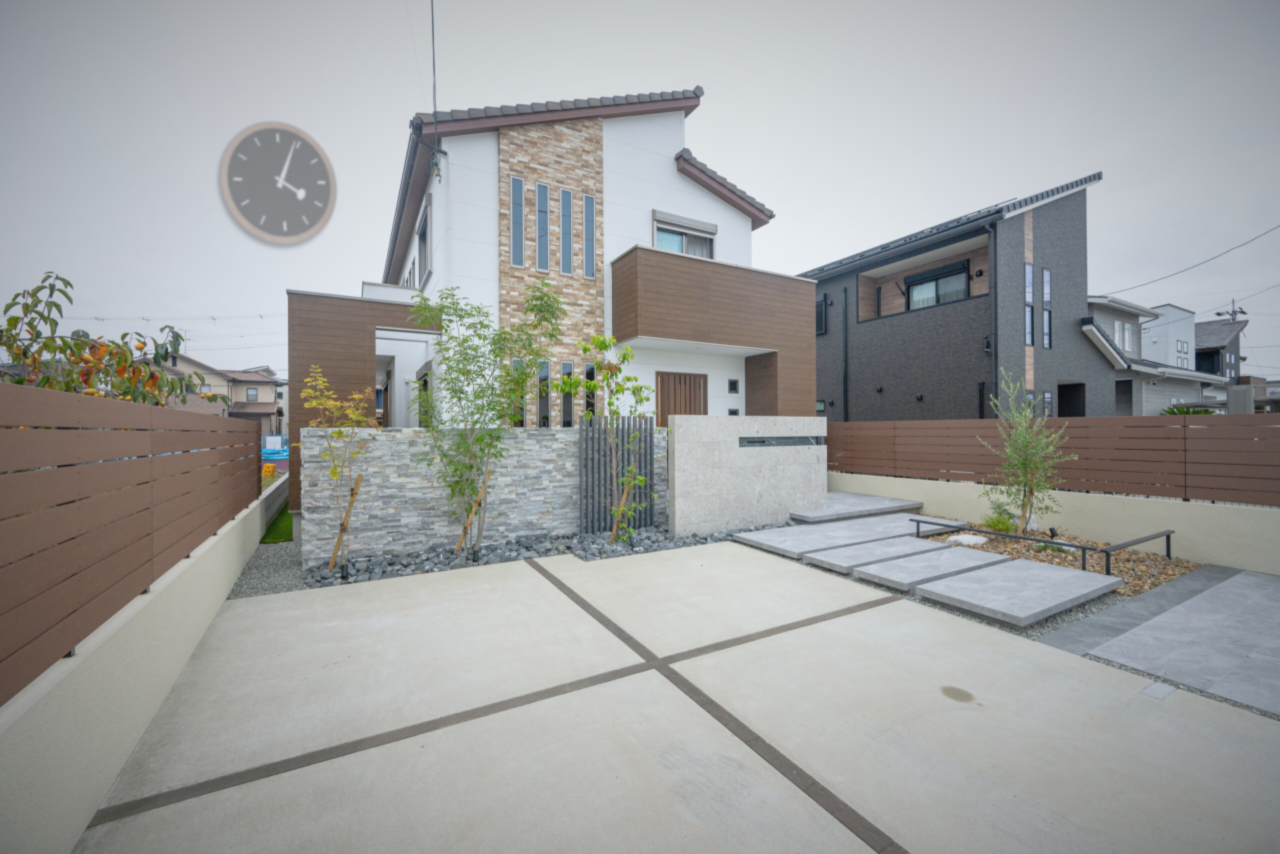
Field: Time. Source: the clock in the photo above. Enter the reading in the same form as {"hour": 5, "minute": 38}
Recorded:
{"hour": 4, "minute": 4}
